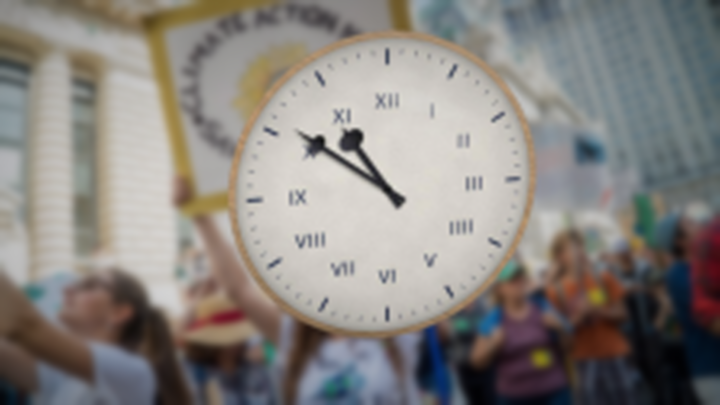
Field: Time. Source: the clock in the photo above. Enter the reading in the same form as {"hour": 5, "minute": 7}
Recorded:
{"hour": 10, "minute": 51}
